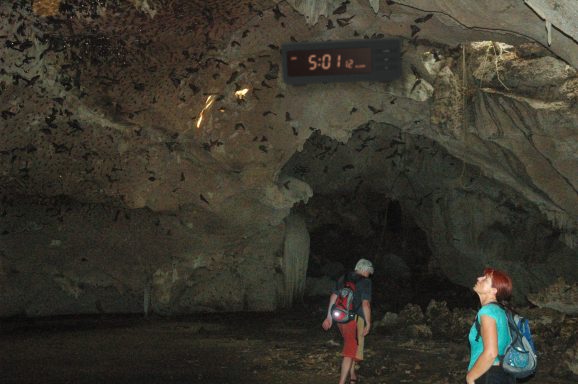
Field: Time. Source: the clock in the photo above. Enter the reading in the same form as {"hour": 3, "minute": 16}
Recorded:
{"hour": 5, "minute": 1}
